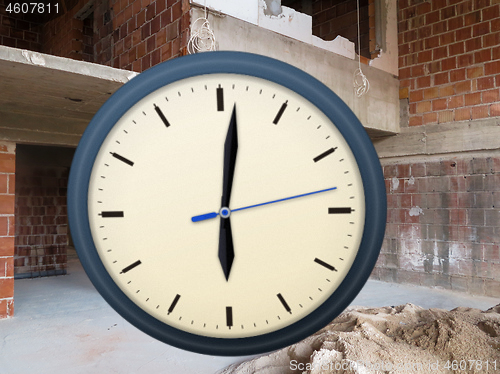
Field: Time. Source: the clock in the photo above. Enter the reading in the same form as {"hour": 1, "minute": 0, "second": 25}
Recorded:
{"hour": 6, "minute": 1, "second": 13}
